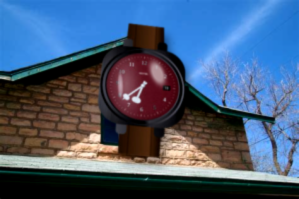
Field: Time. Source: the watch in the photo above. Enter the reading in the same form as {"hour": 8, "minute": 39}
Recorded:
{"hour": 6, "minute": 38}
